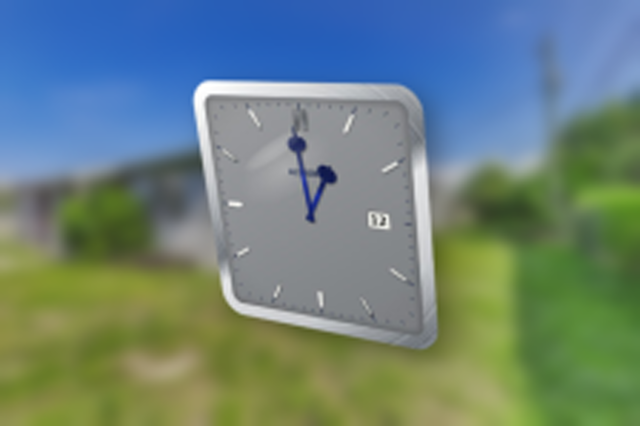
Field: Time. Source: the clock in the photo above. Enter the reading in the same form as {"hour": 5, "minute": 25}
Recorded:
{"hour": 12, "minute": 59}
